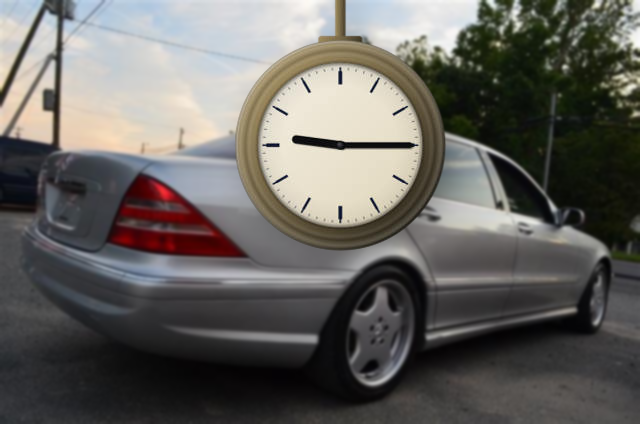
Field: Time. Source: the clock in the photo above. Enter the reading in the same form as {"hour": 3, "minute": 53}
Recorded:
{"hour": 9, "minute": 15}
